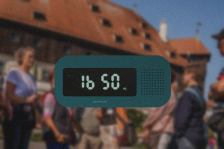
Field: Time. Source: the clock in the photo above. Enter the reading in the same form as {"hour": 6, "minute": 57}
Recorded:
{"hour": 16, "minute": 50}
